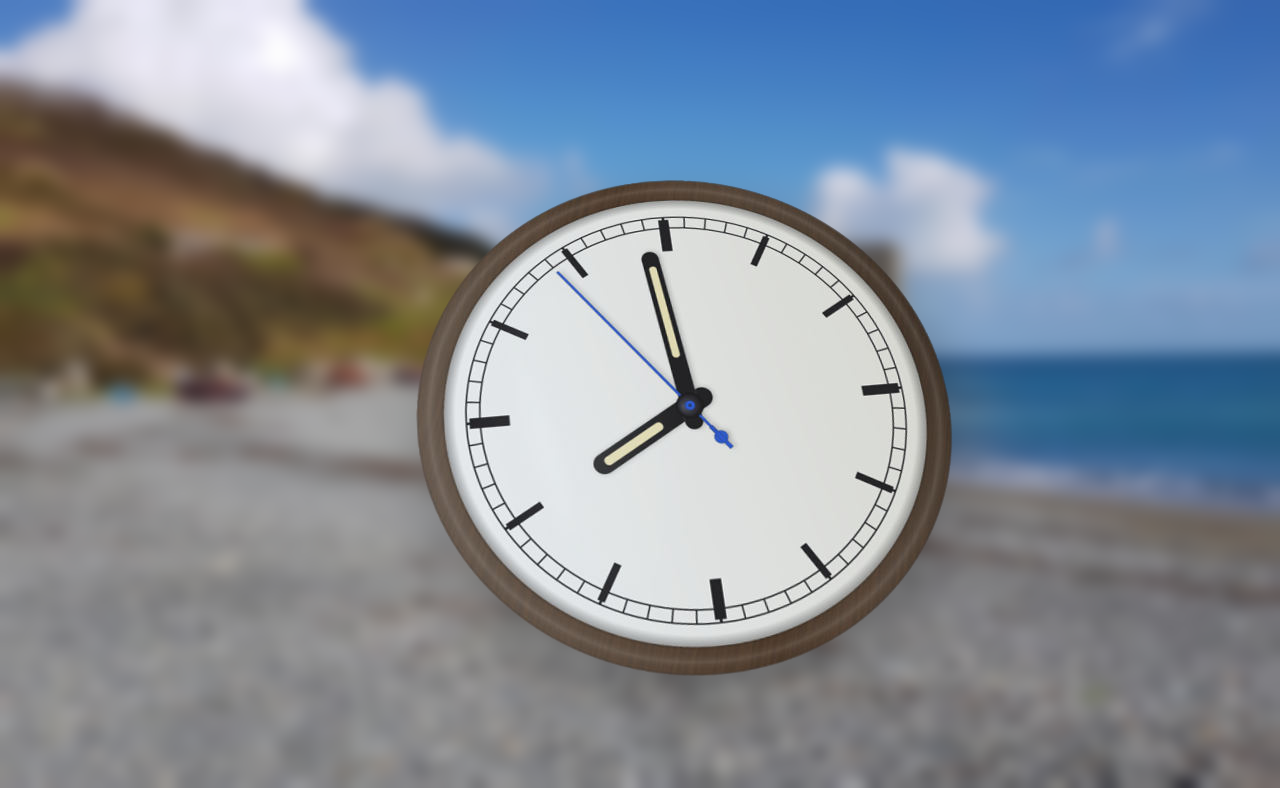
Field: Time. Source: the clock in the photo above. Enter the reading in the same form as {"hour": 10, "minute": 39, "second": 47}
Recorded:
{"hour": 7, "minute": 58, "second": 54}
